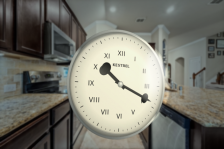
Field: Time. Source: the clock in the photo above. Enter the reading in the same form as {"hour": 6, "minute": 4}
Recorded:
{"hour": 10, "minute": 19}
